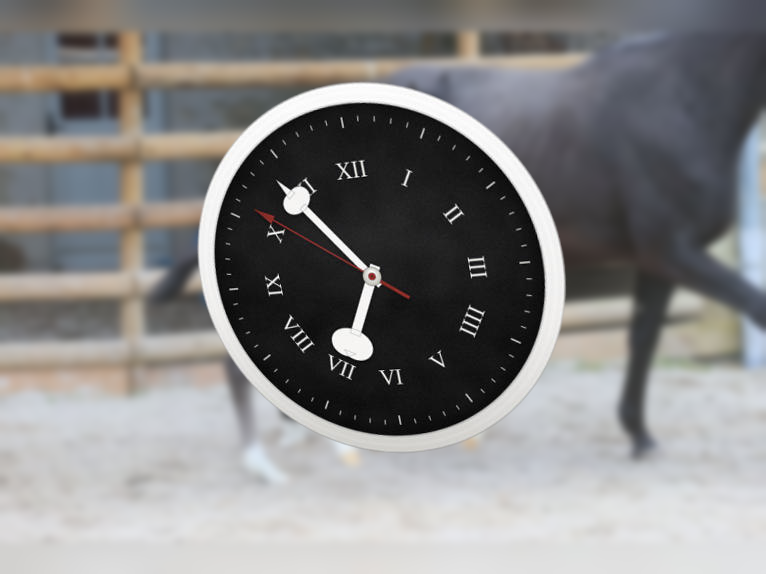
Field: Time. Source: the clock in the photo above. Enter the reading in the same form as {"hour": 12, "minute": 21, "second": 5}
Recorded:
{"hour": 6, "minute": 53, "second": 51}
